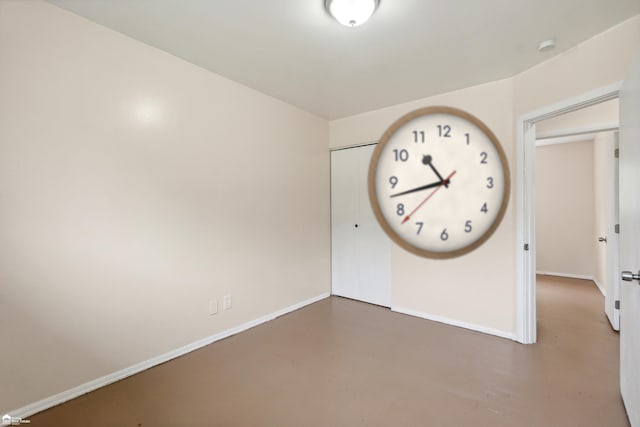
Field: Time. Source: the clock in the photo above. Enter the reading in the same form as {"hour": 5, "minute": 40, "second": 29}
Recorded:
{"hour": 10, "minute": 42, "second": 38}
